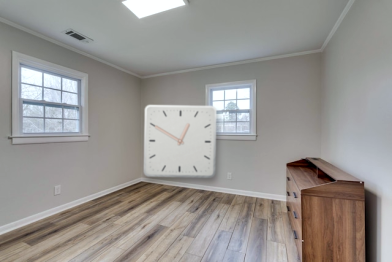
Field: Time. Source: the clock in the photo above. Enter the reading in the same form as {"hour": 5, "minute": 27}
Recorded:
{"hour": 12, "minute": 50}
